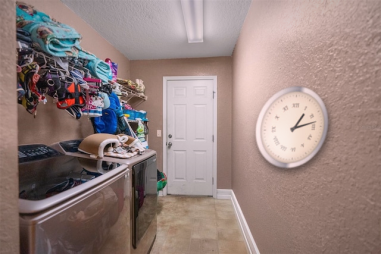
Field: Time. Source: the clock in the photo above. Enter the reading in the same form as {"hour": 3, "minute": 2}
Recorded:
{"hour": 1, "minute": 13}
